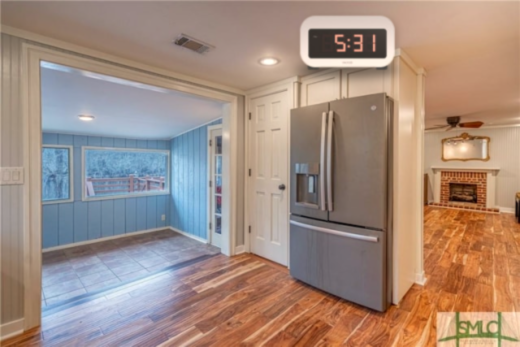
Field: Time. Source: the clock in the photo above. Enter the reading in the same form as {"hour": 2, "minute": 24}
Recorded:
{"hour": 5, "minute": 31}
